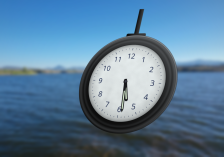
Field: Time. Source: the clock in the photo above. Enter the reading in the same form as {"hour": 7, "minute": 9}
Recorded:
{"hour": 5, "minute": 29}
